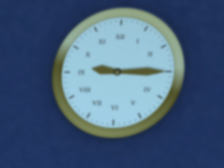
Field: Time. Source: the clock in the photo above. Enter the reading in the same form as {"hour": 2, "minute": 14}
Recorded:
{"hour": 9, "minute": 15}
